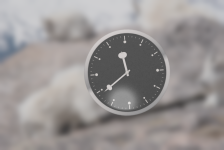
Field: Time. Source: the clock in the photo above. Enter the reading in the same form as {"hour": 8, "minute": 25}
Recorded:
{"hour": 11, "minute": 39}
